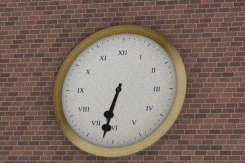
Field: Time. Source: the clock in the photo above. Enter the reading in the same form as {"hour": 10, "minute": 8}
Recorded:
{"hour": 6, "minute": 32}
